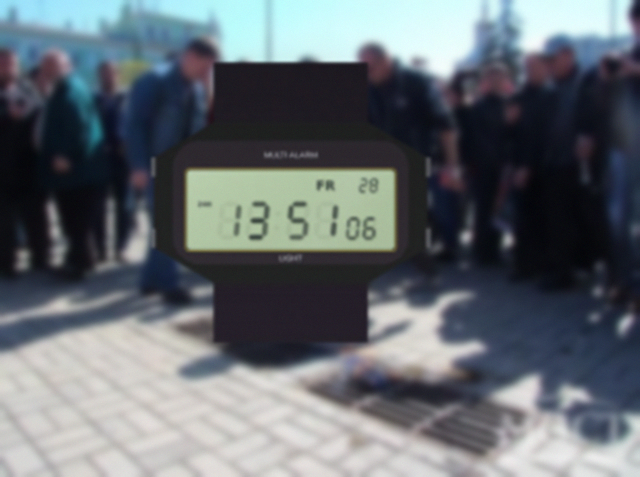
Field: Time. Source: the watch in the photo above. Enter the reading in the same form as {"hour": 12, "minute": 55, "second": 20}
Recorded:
{"hour": 13, "minute": 51, "second": 6}
